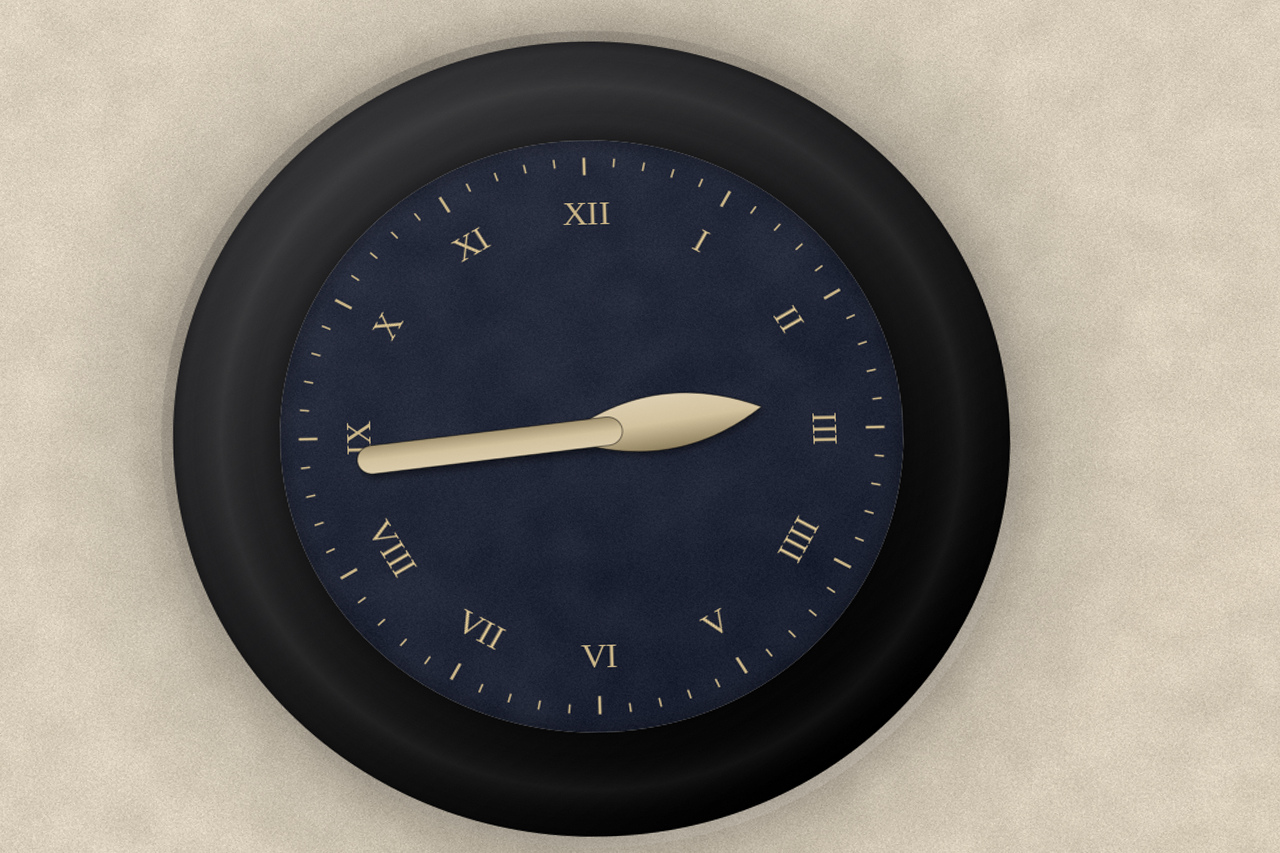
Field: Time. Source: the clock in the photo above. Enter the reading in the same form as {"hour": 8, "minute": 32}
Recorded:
{"hour": 2, "minute": 44}
